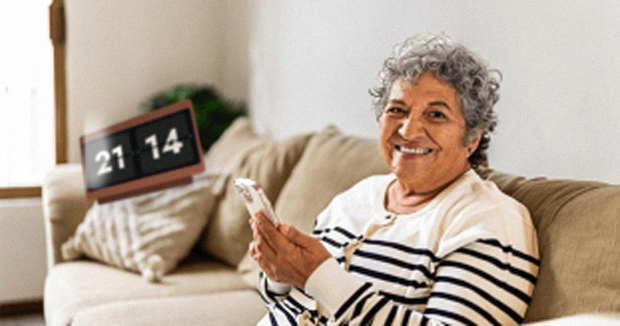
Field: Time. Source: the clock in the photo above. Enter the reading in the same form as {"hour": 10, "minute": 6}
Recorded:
{"hour": 21, "minute": 14}
